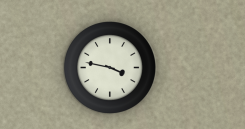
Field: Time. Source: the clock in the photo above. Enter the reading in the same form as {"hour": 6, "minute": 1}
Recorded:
{"hour": 3, "minute": 47}
